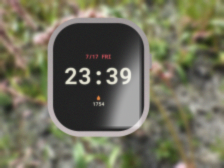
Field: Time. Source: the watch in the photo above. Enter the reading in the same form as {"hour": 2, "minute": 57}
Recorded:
{"hour": 23, "minute": 39}
